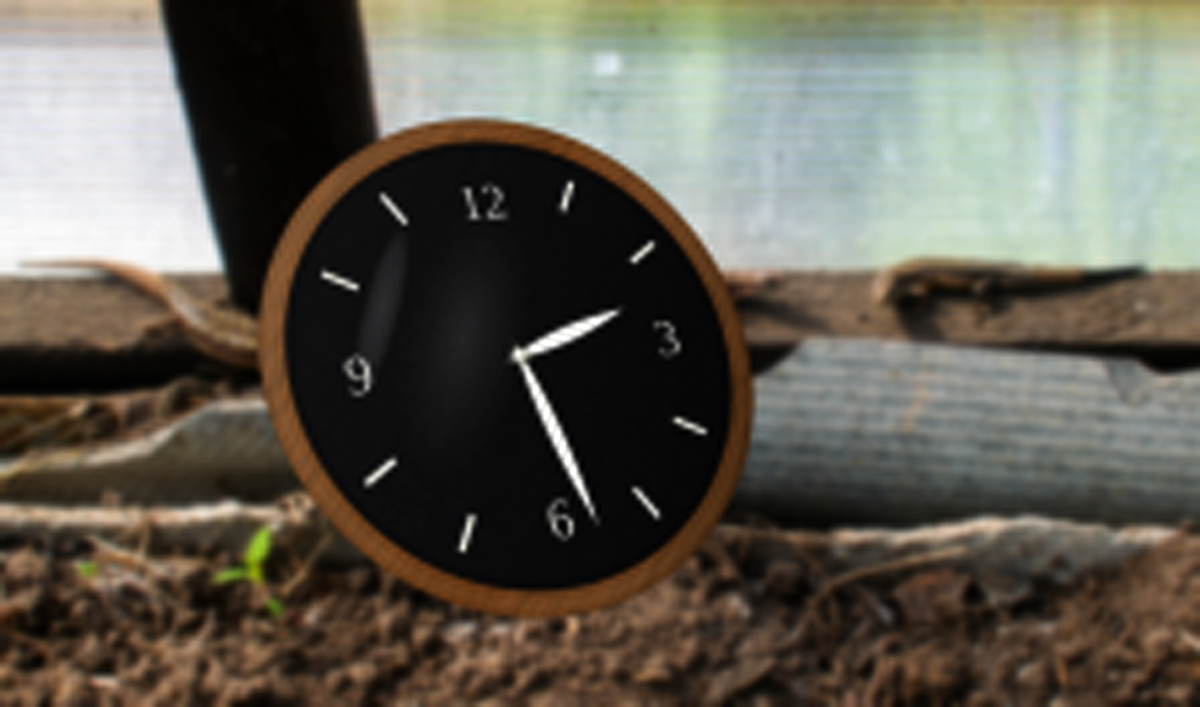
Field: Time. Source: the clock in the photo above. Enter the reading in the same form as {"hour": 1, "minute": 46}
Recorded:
{"hour": 2, "minute": 28}
